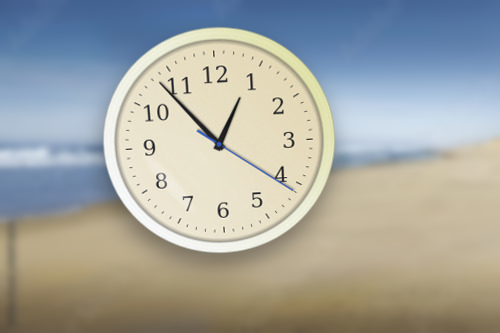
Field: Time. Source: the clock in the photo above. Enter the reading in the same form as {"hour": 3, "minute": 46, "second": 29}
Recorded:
{"hour": 12, "minute": 53, "second": 21}
